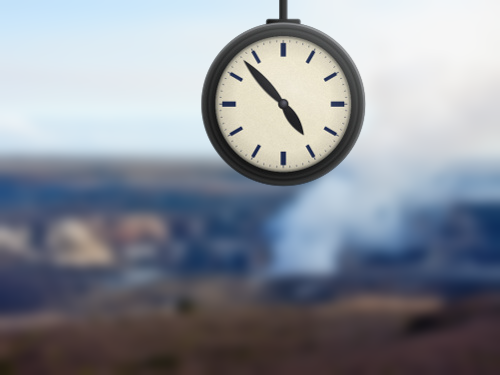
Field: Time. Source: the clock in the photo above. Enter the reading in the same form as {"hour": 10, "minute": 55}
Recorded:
{"hour": 4, "minute": 53}
